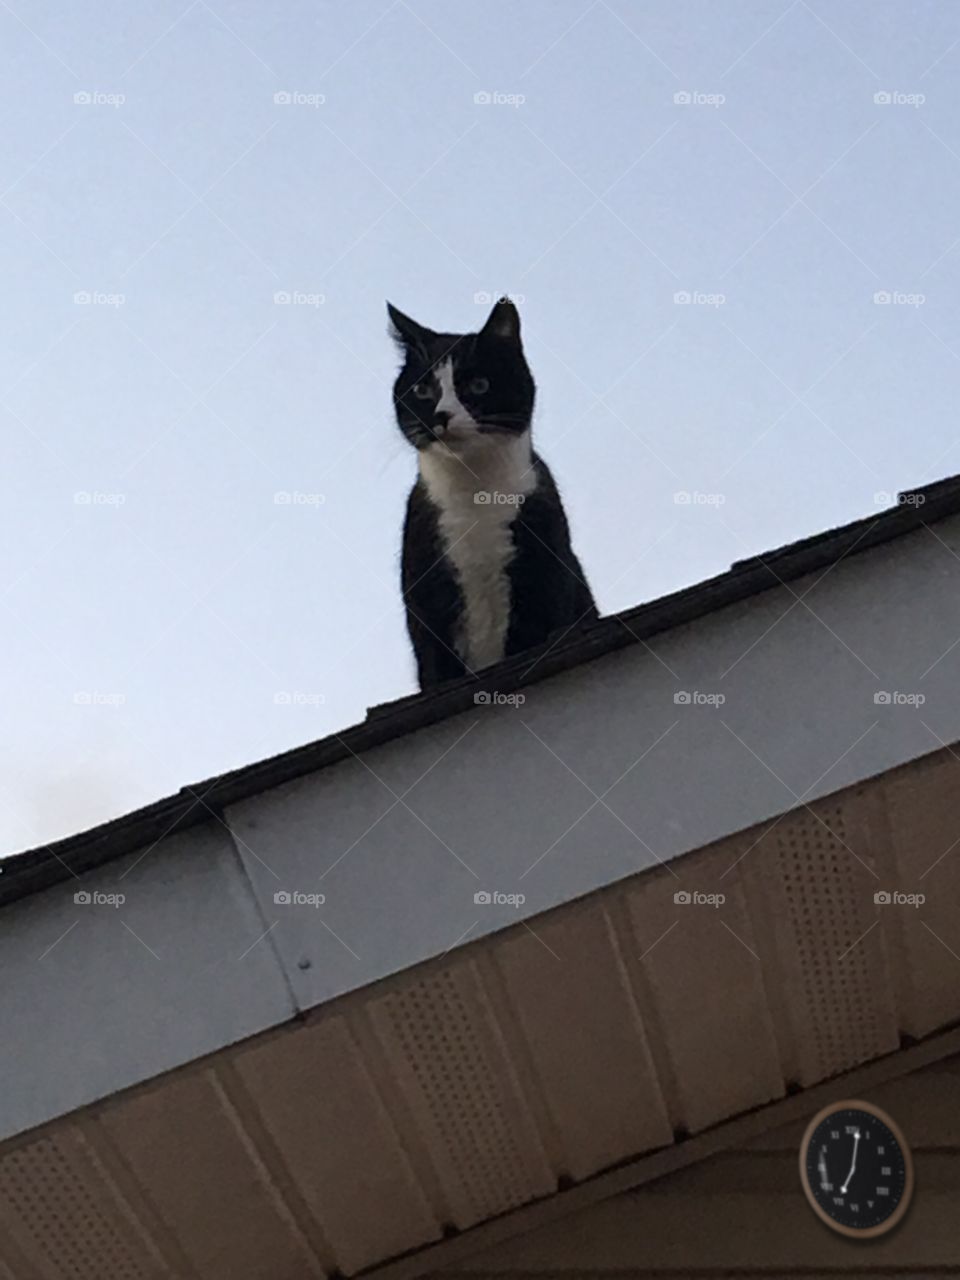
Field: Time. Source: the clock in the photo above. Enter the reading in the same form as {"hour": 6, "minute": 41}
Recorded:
{"hour": 7, "minute": 2}
